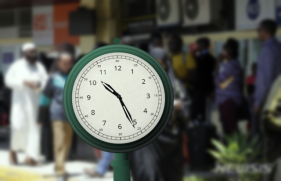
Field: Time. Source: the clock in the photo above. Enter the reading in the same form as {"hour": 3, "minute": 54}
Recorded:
{"hour": 10, "minute": 26}
